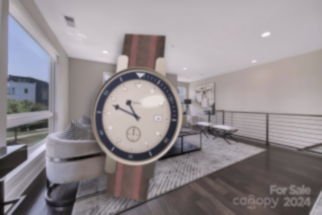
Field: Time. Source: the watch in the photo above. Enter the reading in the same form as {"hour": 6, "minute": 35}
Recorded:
{"hour": 10, "minute": 48}
